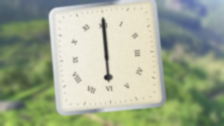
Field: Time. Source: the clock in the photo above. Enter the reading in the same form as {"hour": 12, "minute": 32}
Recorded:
{"hour": 6, "minute": 0}
